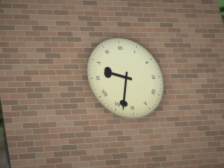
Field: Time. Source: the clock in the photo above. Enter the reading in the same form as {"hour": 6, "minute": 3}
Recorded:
{"hour": 9, "minute": 33}
